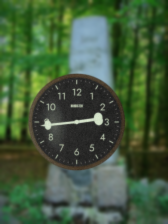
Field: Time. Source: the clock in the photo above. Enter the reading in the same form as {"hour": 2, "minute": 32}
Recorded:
{"hour": 2, "minute": 44}
